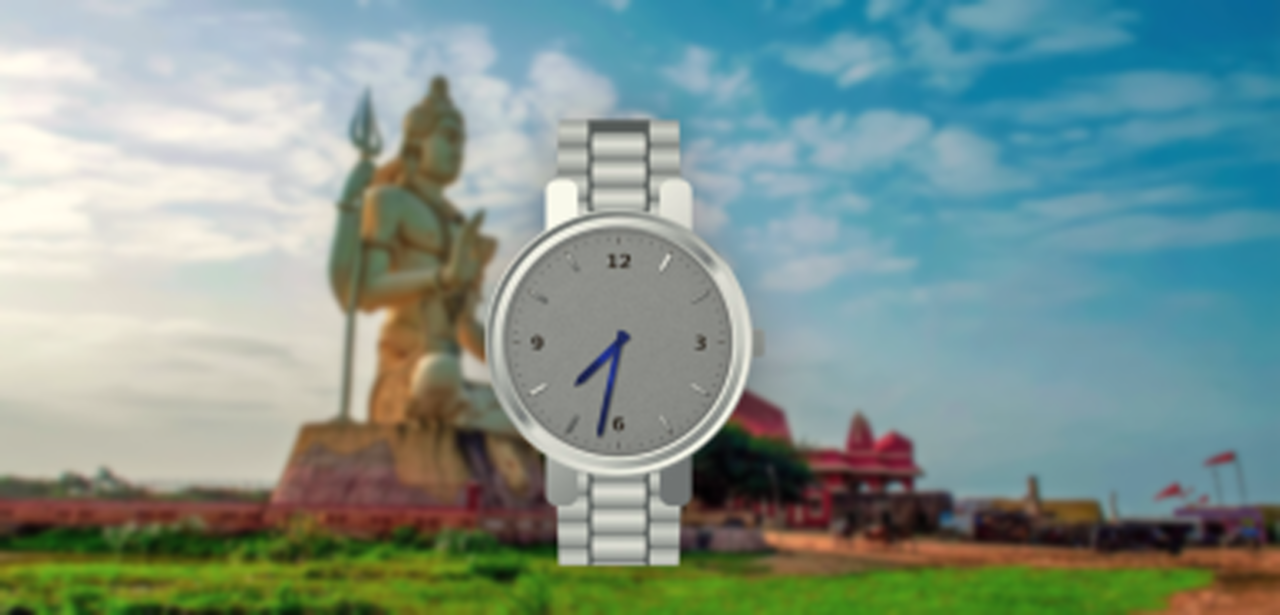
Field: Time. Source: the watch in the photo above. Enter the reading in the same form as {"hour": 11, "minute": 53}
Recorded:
{"hour": 7, "minute": 32}
